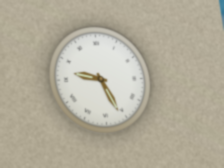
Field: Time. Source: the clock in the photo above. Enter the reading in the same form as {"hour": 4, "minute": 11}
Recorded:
{"hour": 9, "minute": 26}
